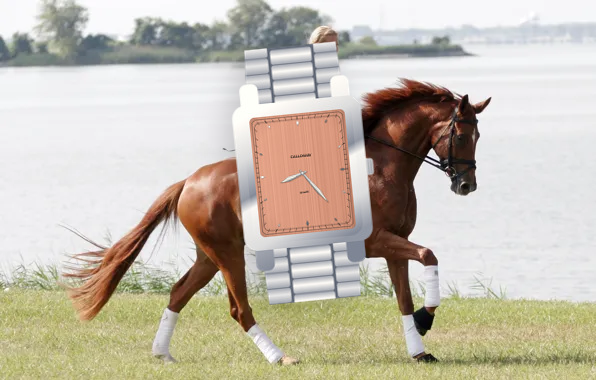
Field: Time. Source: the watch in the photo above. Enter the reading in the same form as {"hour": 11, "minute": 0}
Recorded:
{"hour": 8, "minute": 24}
